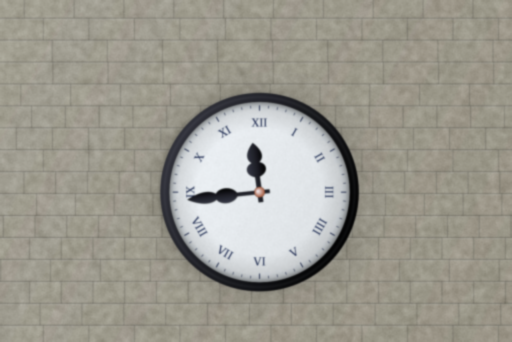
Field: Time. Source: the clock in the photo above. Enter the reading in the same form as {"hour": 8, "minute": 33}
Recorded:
{"hour": 11, "minute": 44}
